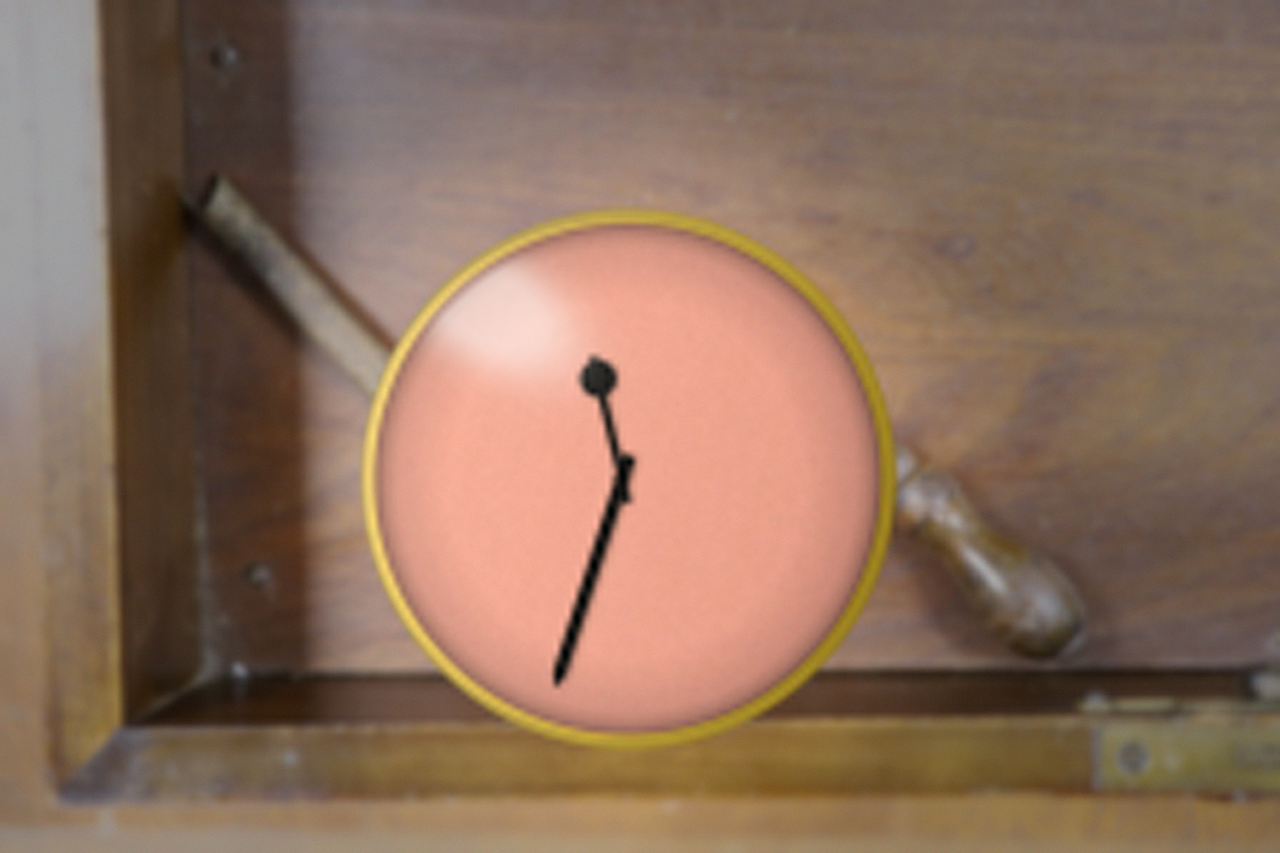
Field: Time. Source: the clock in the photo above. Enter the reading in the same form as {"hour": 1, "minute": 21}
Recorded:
{"hour": 11, "minute": 33}
